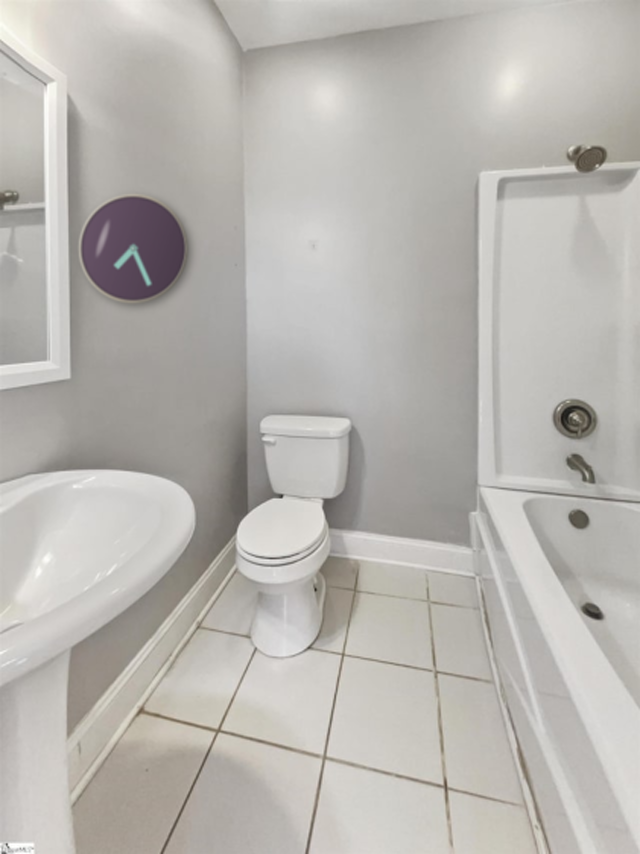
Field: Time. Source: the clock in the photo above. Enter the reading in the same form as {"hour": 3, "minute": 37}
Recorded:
{"hour": 7, "minute": 26}
